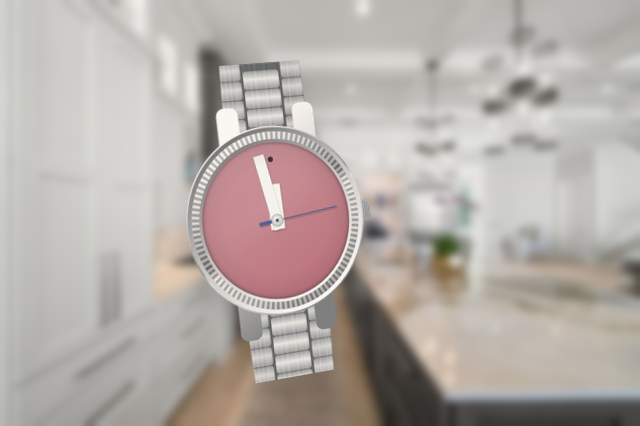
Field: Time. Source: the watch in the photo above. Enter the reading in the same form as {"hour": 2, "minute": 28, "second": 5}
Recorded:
{"hour": 11, "minute": 58, "second": 14}
